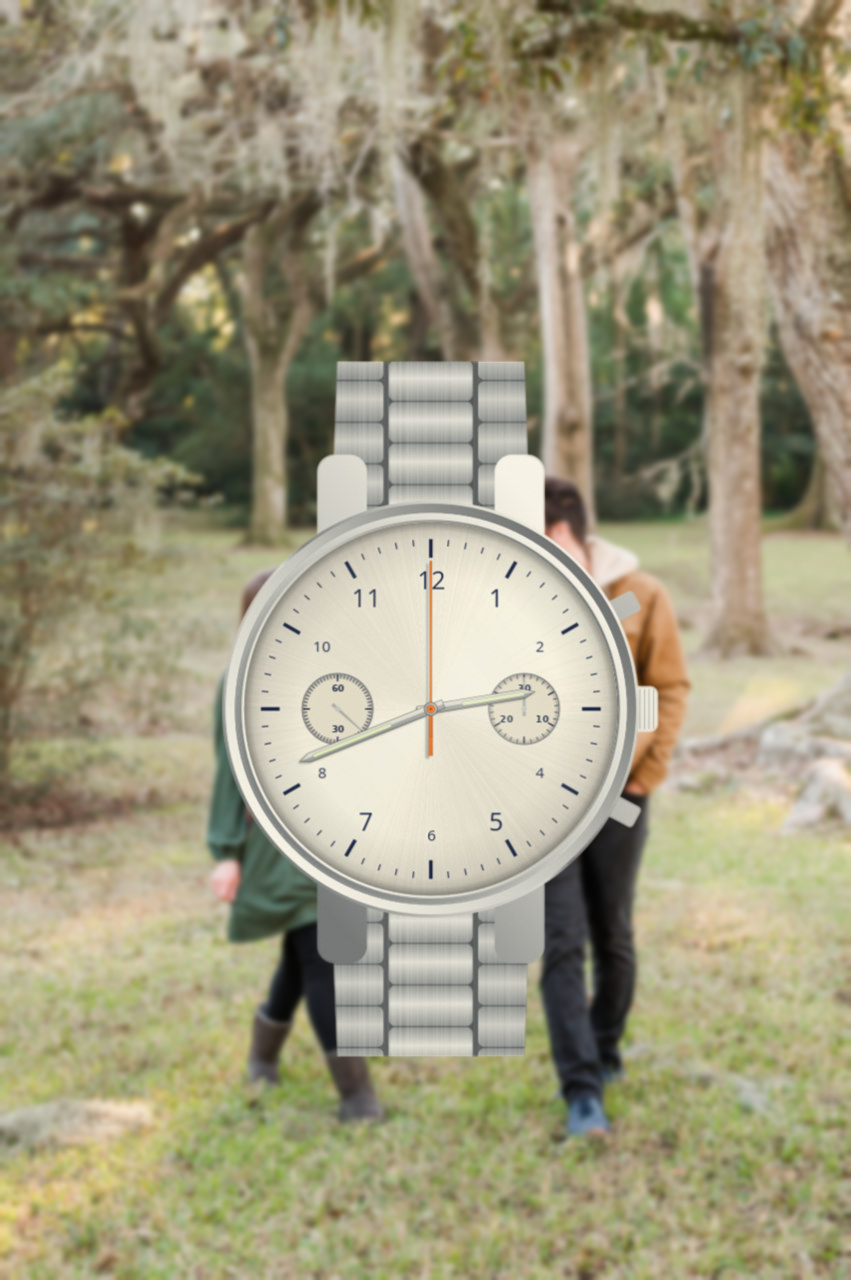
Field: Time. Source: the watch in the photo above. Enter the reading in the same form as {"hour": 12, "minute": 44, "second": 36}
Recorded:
{"hour": 2, "minute": 41, "second": 22}
